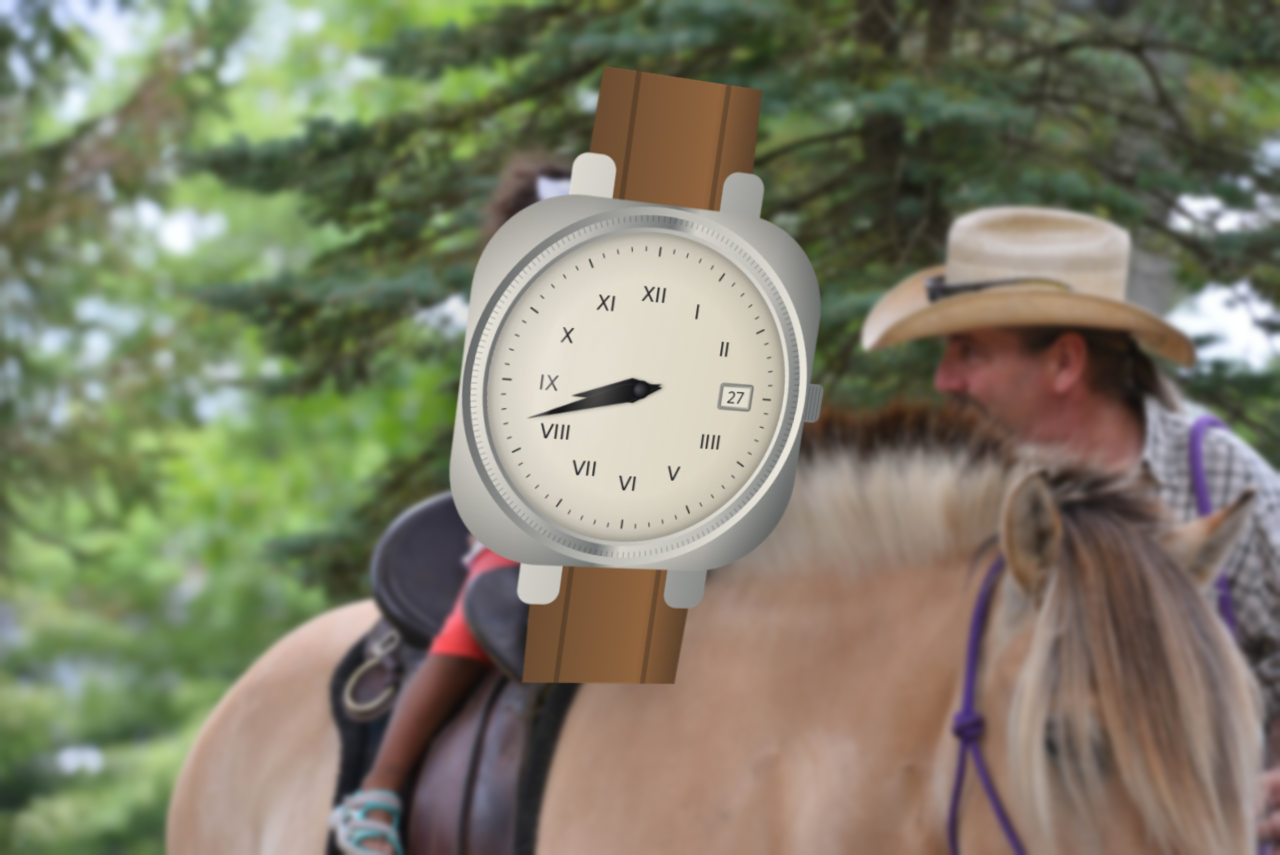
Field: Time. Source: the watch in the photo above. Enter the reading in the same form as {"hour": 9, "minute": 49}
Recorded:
{"hour": 8, "minute": 42}
